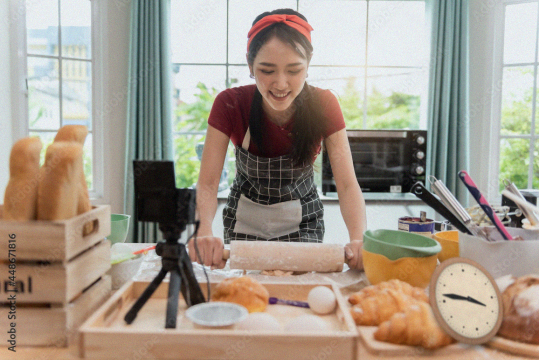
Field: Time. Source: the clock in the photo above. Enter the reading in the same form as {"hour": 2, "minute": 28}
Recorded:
{"hour": 3, "minute": 47}
